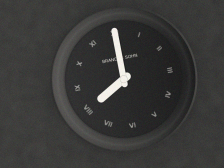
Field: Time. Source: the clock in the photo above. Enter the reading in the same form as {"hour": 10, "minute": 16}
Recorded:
{"hour": 8, "minute": 0}
